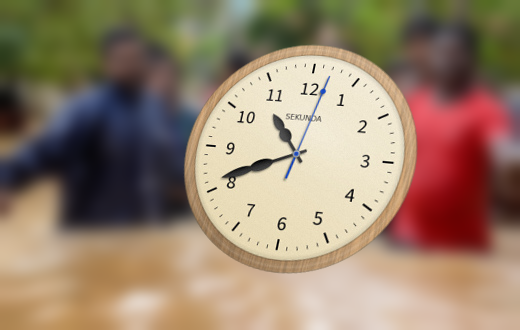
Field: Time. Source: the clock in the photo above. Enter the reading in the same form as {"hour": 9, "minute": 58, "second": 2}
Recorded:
{"hour": 10, "minute": 41, "second": 2}
